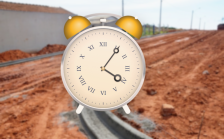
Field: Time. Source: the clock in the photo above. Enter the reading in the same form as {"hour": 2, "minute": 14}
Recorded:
{"hour": 4, "minute": 6}
